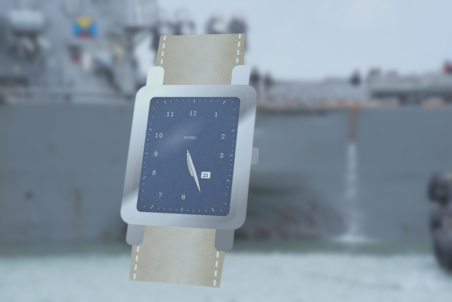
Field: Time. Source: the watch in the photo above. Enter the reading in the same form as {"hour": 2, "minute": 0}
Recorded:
{"hour": 5, "minute": 26}
